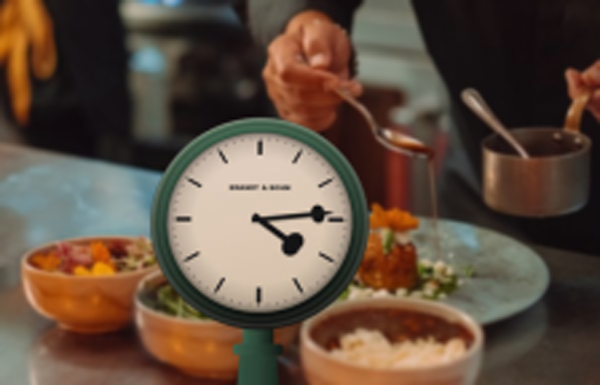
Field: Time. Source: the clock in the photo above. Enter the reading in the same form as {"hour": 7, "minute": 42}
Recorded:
{"hour": 4, "minute": 14}
